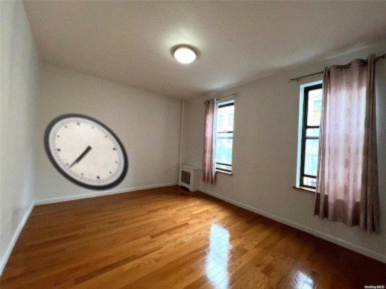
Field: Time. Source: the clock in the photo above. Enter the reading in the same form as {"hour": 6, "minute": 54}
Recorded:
{"hour": 7, "minute": 39}
